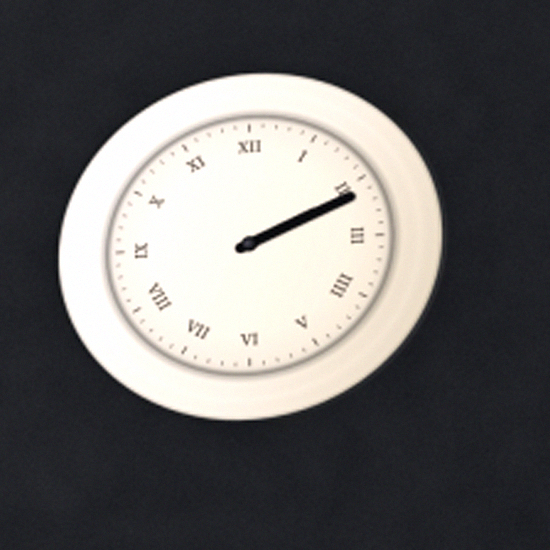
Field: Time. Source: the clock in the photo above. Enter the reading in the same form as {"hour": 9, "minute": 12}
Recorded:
{"hour": 2, "minute": 11}
